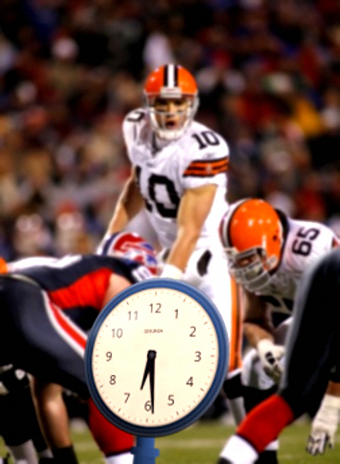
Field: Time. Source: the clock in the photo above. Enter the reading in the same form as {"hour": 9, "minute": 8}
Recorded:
{"hour": 6, "minute": 29}
